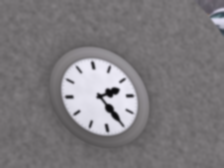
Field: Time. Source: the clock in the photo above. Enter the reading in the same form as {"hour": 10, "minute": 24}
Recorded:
{"hour": 2, "minute": 25}
